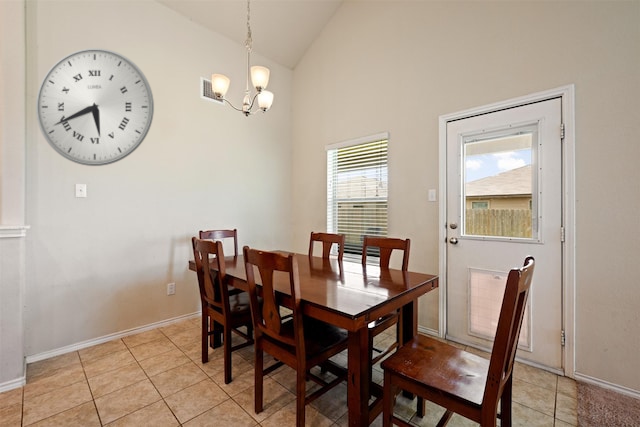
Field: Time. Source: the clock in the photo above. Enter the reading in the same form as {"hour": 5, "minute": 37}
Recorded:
{"hour": 5, "minute": 41}
